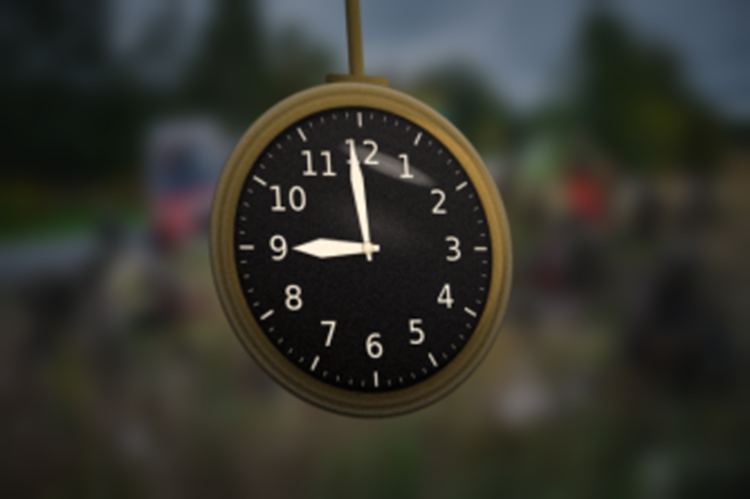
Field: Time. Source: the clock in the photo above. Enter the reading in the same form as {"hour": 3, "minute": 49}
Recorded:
{"hour": 8, "minute": 59}
